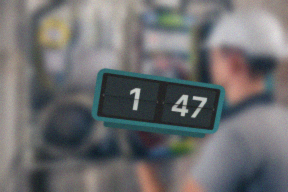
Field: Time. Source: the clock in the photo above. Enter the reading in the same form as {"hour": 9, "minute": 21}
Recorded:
{"hour": 1, "minute": 47}
